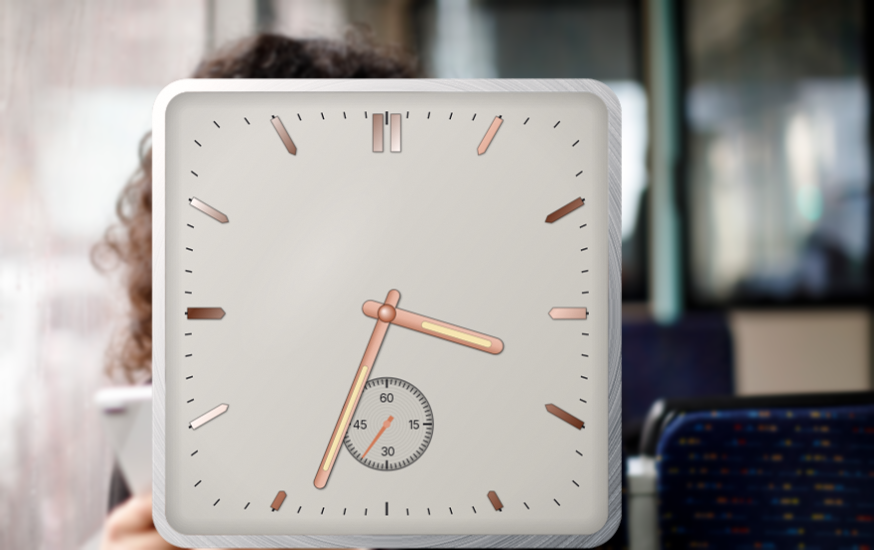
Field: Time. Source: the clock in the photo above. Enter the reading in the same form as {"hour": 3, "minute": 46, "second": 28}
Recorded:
{"hour": 3, "minute": 33, "second": 36}
